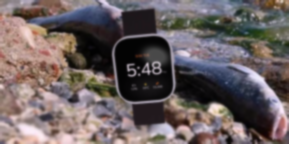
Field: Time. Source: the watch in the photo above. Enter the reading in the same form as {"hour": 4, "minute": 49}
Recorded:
{"hour": 5, "minute": 48}
